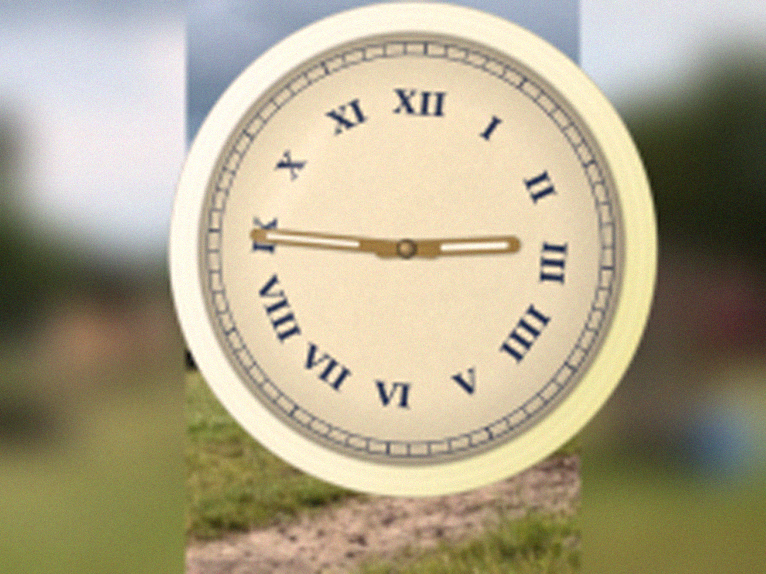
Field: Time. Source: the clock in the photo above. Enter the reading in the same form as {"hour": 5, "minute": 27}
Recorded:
{"hour": 2, "minute": 45}
